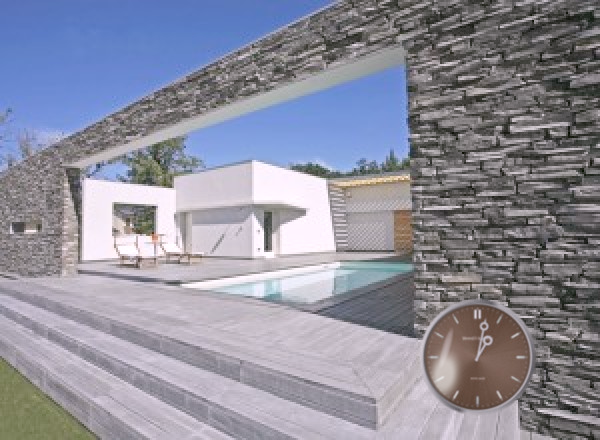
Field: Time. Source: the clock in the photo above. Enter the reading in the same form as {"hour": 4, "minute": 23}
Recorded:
{"hour": 1, "minute": 2}
